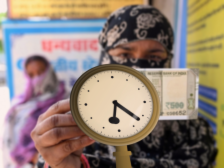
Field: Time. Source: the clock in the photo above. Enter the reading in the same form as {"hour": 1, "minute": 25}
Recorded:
{"hour": 6, "minute": 22}
